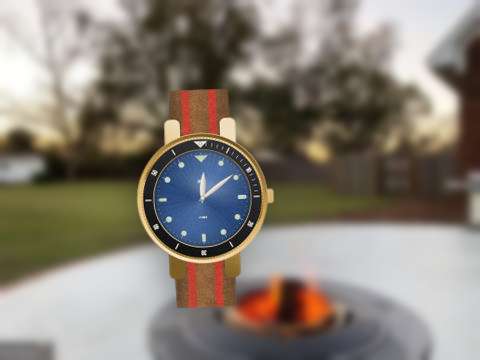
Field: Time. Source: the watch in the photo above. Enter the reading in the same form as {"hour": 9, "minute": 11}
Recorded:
{"hour": 12, "minute": 9}
